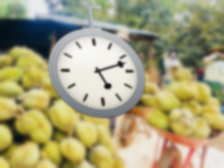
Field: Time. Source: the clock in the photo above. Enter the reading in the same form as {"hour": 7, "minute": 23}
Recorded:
{"hour": 5, "minute": 12}
